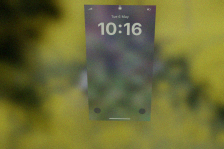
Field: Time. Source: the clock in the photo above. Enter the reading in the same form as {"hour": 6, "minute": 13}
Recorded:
{"hour": 10, "minute": 16}
